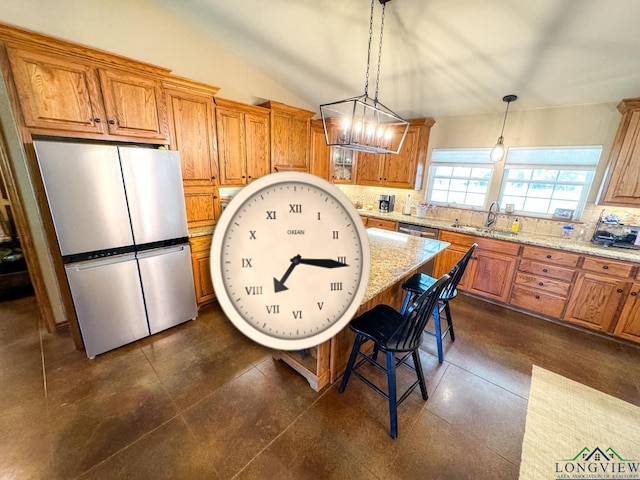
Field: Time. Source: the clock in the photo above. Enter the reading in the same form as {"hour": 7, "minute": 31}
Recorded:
{"hour": 7, "minute": 16}
